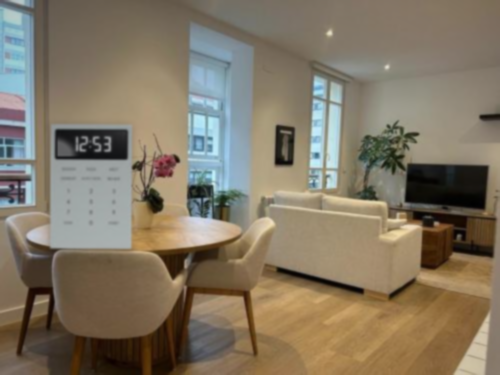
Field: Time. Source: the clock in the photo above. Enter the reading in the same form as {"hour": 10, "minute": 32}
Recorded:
{"hour": 12, "minute": 53}
